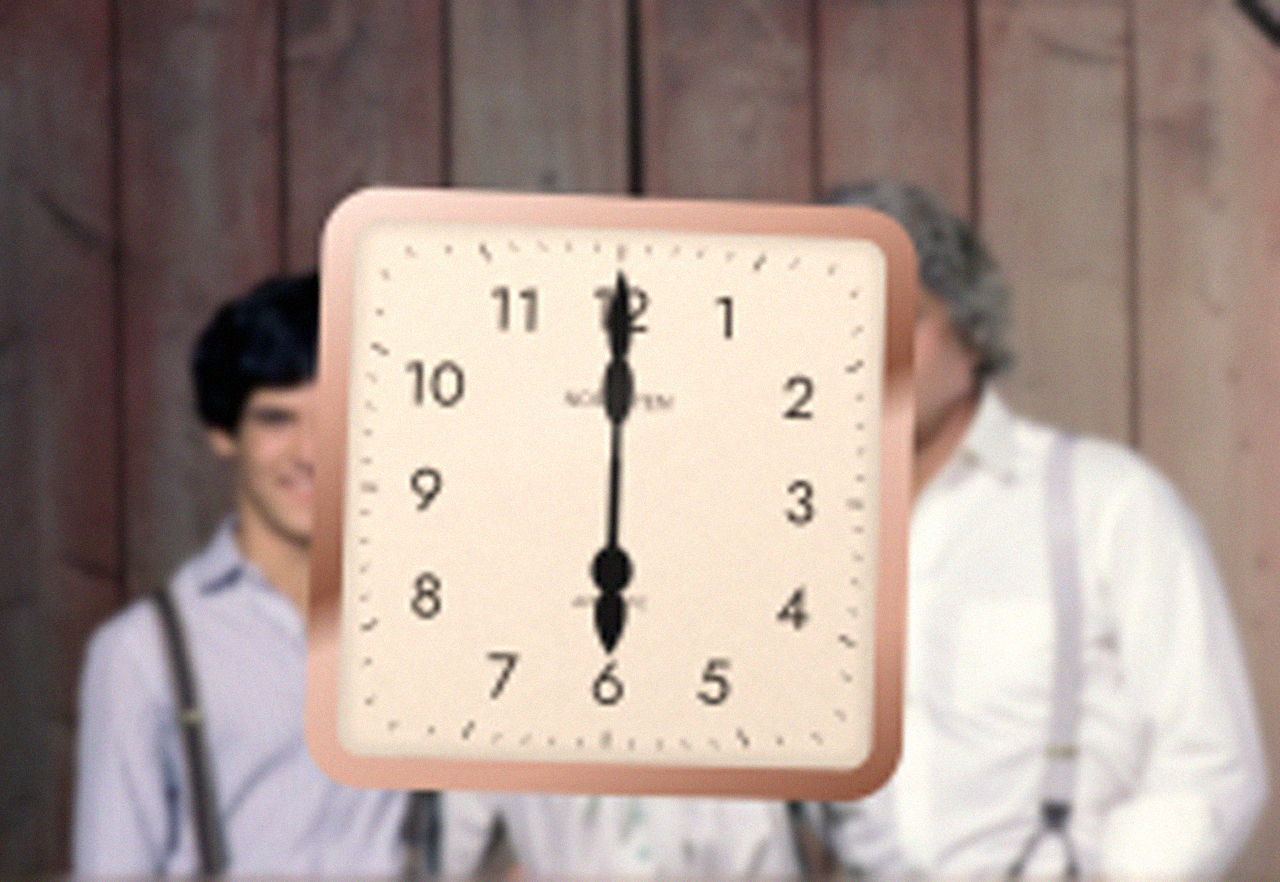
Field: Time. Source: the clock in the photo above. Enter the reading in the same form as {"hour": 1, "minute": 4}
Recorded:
{"hour": 6, "minute": 0}
